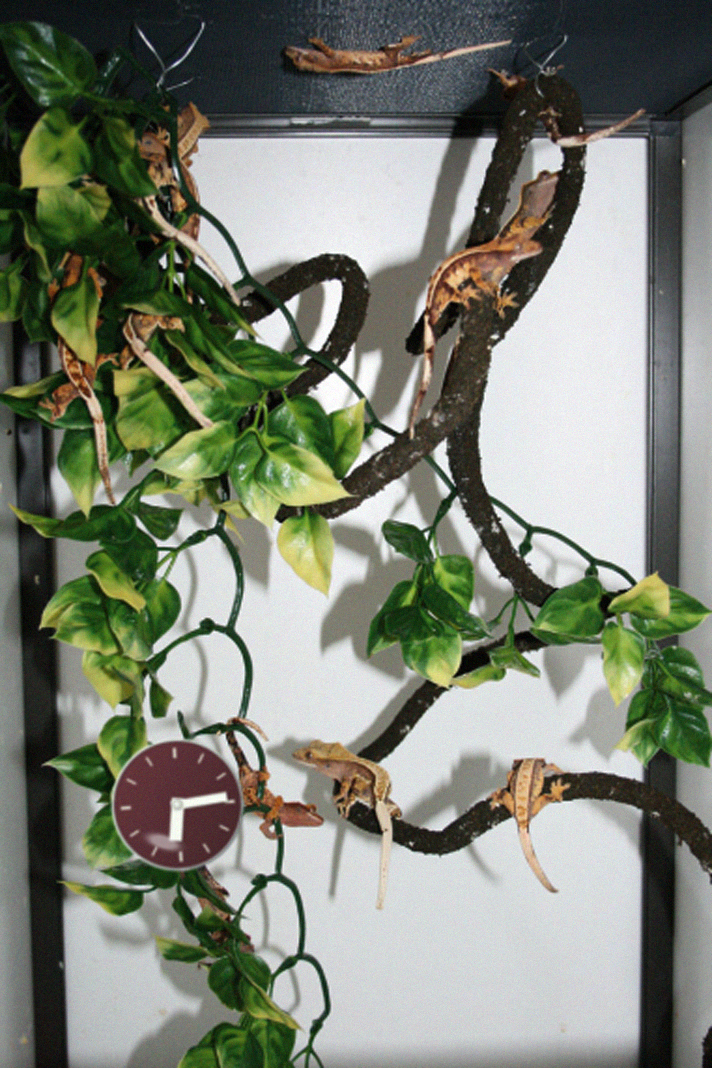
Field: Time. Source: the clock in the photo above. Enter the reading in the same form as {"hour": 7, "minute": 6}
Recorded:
{"hour": 6, "minute": 14}
